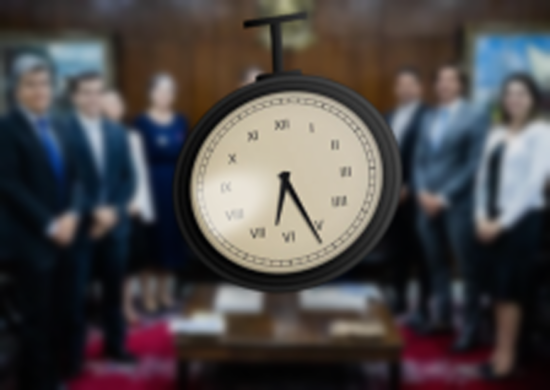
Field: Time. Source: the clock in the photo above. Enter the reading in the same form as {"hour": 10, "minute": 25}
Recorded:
{"hour": 6, "minute": 26}
